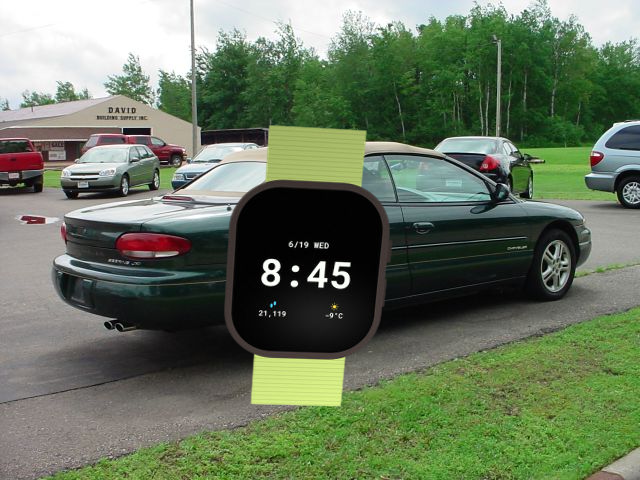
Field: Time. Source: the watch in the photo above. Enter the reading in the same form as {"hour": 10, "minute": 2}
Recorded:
{"hour": 8, "minute": 45}
